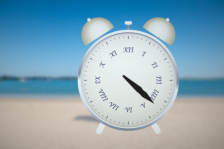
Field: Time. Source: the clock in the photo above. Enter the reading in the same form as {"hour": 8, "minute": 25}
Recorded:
{"hour": 4, "minute": 22}
